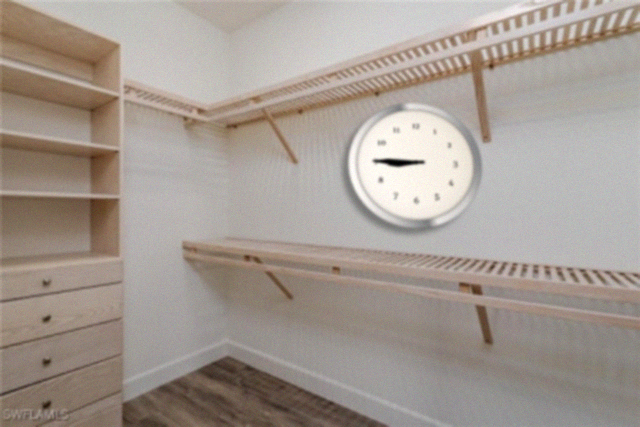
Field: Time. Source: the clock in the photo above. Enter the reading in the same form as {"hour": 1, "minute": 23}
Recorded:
{"hour": 8, "minute": 45}
